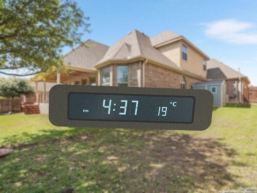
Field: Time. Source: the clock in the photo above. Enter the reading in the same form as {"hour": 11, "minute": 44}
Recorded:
{"hour": 4, "minute": 37}
